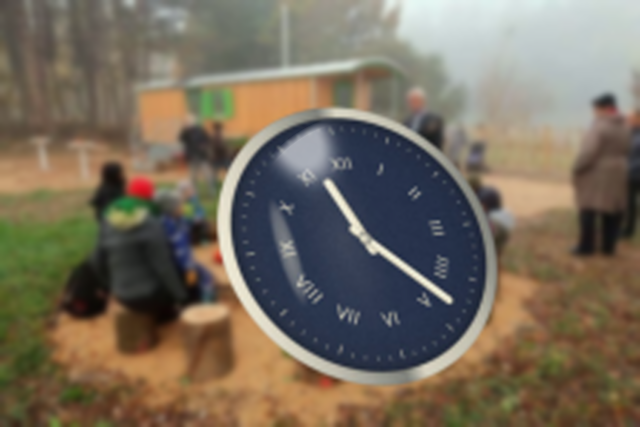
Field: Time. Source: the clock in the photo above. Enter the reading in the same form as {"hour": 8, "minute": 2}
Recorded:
{"hour": 11, "minute": 23}
